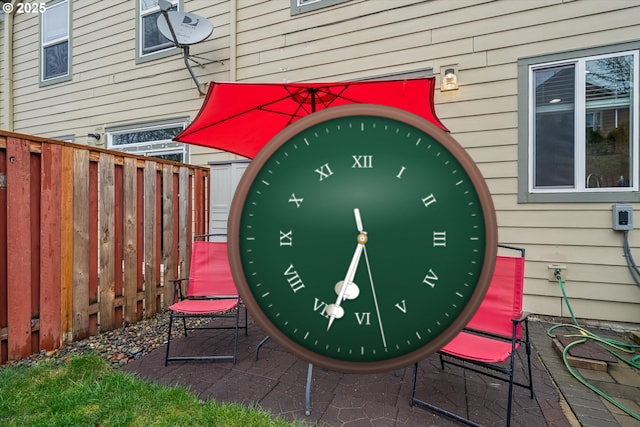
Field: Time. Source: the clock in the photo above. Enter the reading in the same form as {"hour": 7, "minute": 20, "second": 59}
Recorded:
{"hour": 6, "minute": 33, "second": 28}
